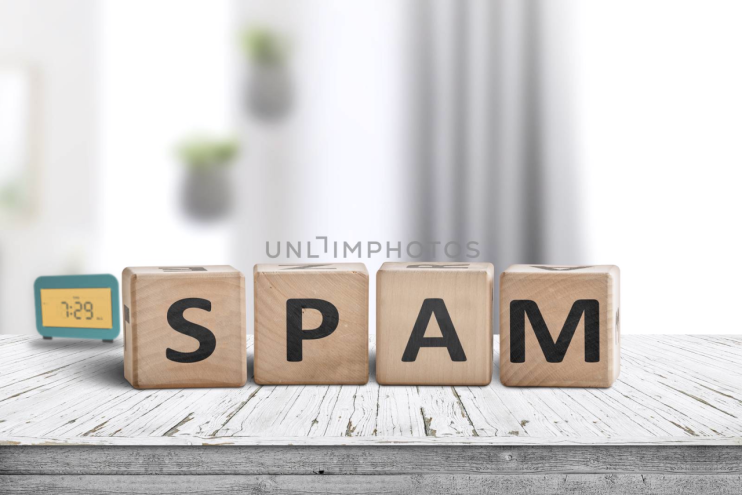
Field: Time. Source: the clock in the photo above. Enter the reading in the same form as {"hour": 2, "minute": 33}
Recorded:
{"hour": 7, "minute": 29}
